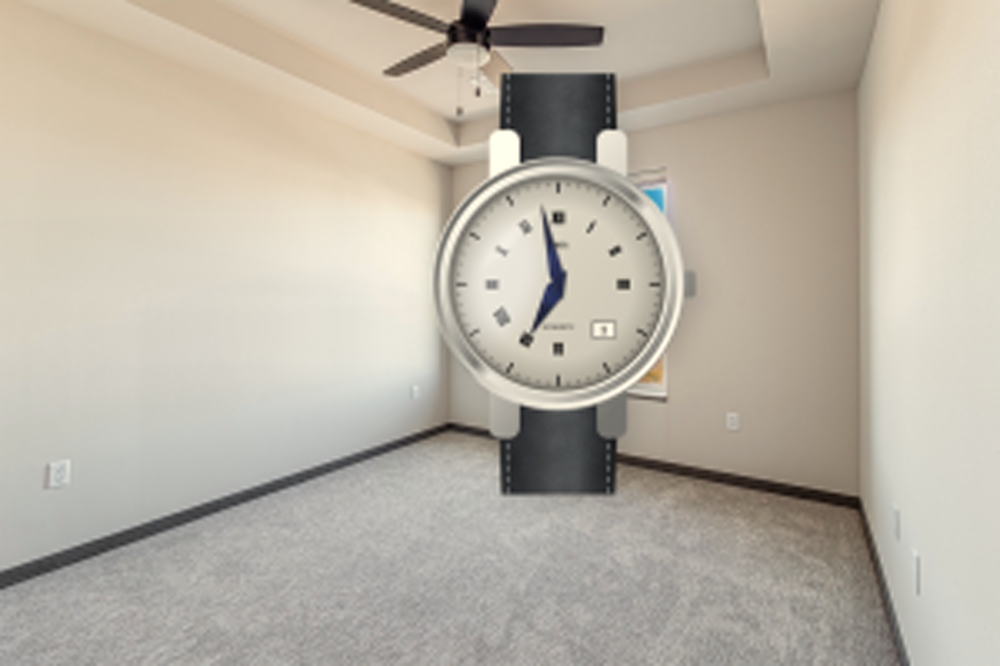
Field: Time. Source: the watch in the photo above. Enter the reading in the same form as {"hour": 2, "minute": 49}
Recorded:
{"hour": 6, "minute": 58}
